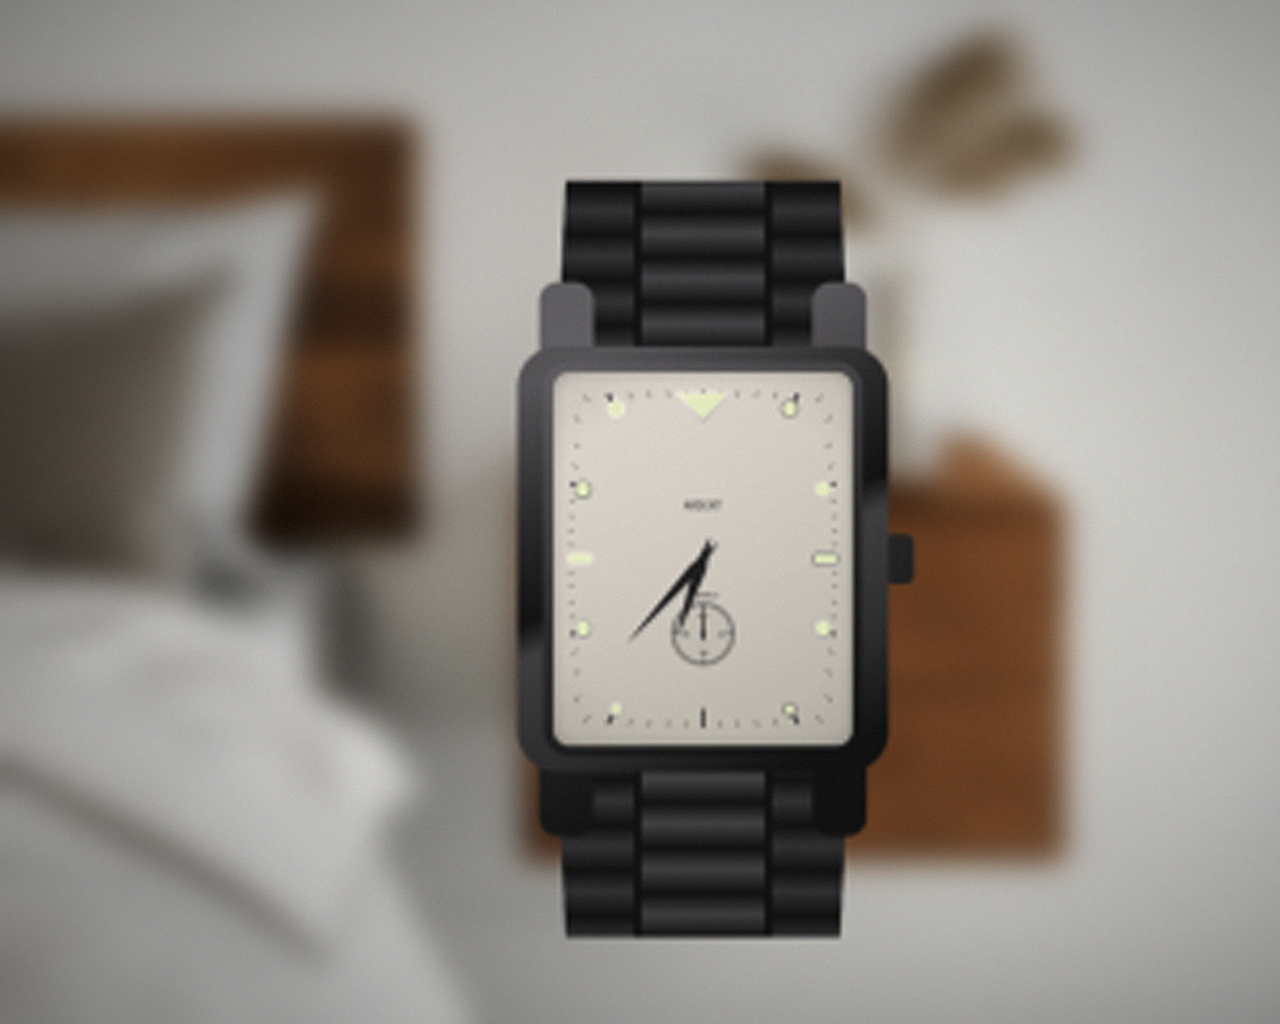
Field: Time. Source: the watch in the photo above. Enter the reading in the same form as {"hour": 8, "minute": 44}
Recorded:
{"hour": 6, "minute": 37}
